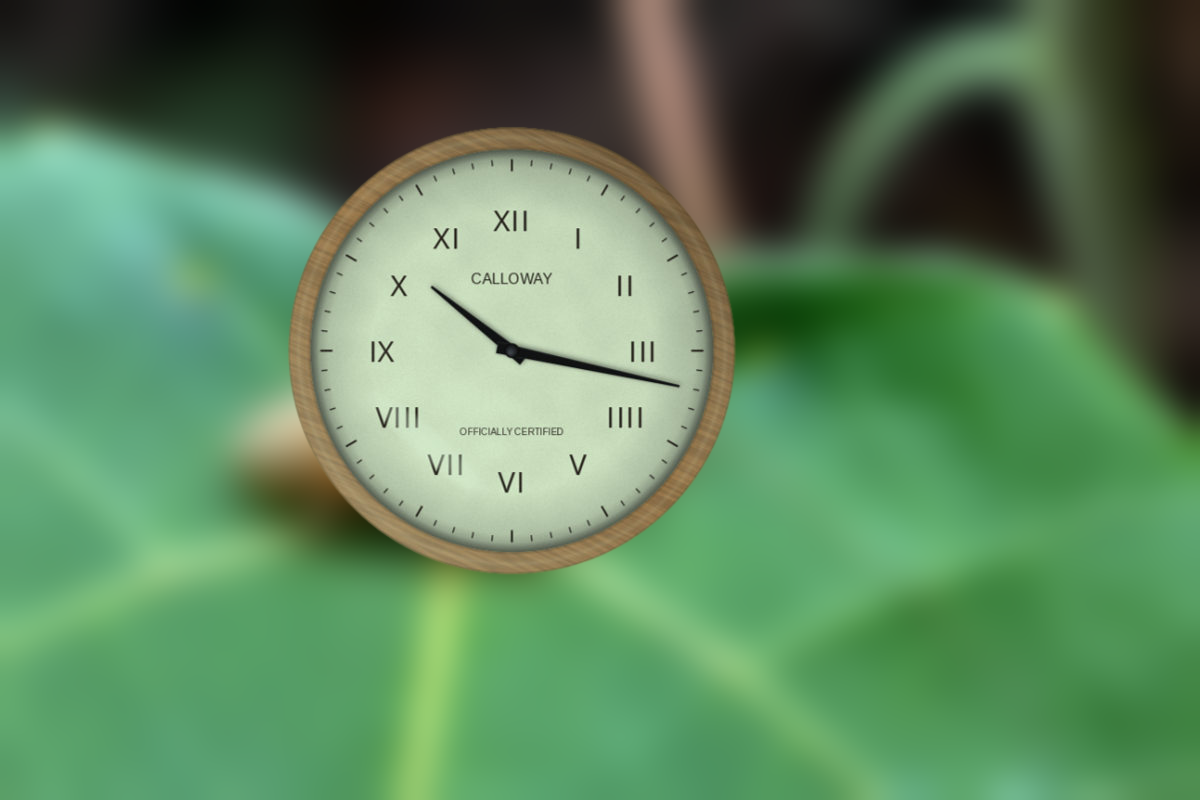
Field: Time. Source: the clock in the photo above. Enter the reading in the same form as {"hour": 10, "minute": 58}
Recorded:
{"hour": 10, "minute": 17}
